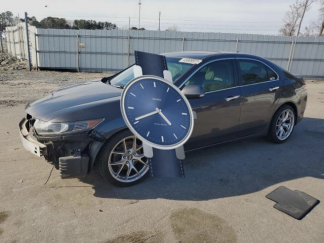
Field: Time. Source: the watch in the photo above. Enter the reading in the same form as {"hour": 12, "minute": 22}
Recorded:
{"hour": 4, "minute": 41}
